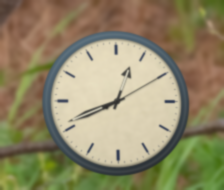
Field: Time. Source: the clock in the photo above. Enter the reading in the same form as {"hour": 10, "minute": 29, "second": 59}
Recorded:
{"hour": 12, "minute": 41, "second": 10}
